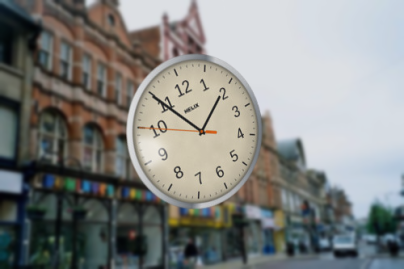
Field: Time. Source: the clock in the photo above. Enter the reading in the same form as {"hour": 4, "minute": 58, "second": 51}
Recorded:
{"hour": 1, "minute": 54, "second": 50}
